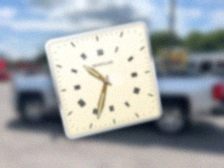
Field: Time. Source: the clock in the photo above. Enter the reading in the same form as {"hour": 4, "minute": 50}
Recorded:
{"hour": 10, "minute": 34}
